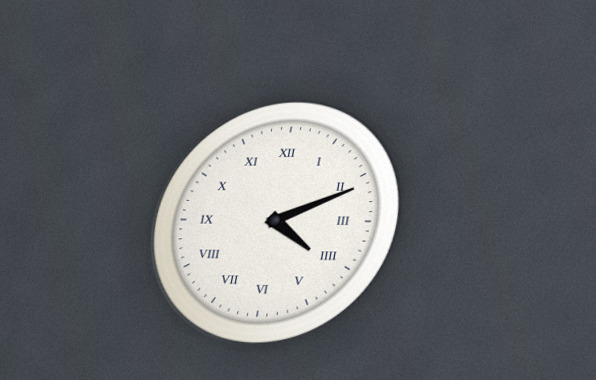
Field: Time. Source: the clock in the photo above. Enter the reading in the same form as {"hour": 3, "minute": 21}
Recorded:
{"hour": 4, "minute": 11}
